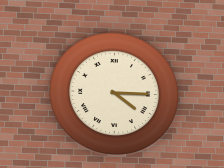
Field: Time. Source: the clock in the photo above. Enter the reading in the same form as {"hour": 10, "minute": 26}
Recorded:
{"hour": 4, "minute": 15}
